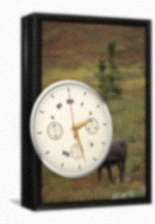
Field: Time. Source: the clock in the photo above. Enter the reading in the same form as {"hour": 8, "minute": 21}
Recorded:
{"hour": 2, "minute": 28}
